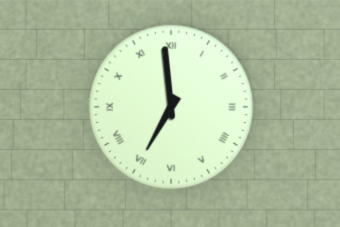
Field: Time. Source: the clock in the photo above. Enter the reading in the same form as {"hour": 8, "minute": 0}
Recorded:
{"hour": 6, "minute": 59}
